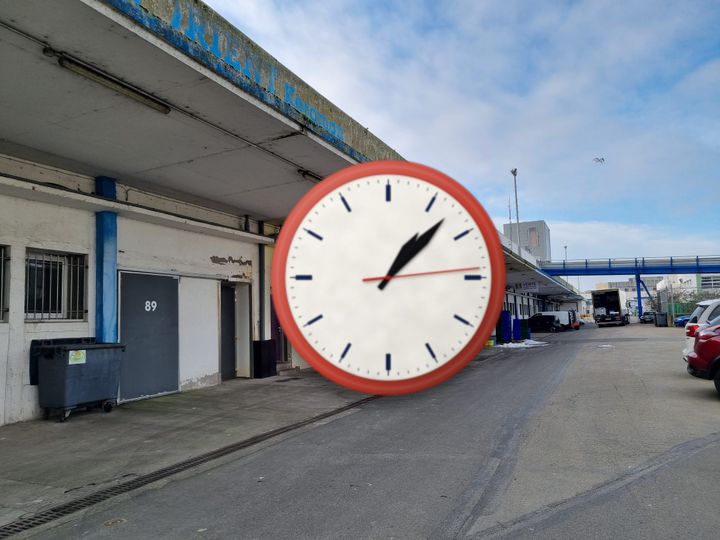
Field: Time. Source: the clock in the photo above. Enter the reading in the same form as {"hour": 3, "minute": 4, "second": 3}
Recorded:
{"hour": 1, "minute": 7, "second": 14}
